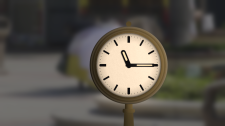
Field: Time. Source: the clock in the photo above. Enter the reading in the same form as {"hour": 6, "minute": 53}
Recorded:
{"hour": 11, "minute": 15}
